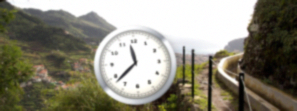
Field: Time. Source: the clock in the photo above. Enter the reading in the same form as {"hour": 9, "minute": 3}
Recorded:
{"hour": 11, "minute": 38}
